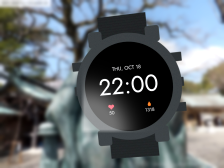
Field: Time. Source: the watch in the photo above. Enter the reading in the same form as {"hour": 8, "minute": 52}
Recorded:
{"hour": 22, "minute": 0}
